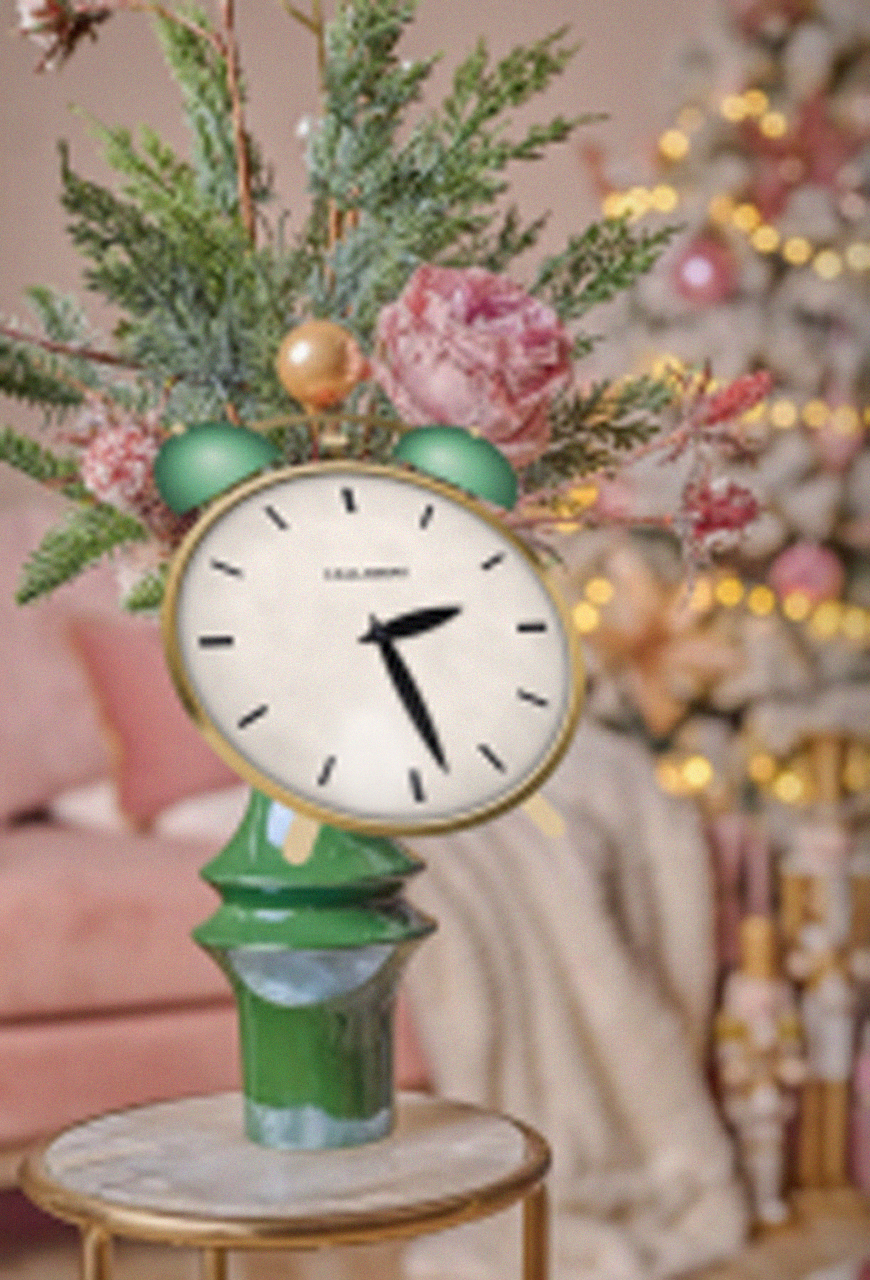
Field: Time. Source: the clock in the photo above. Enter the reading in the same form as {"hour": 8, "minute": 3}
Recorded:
{"hour": 2, "minute": 28}
